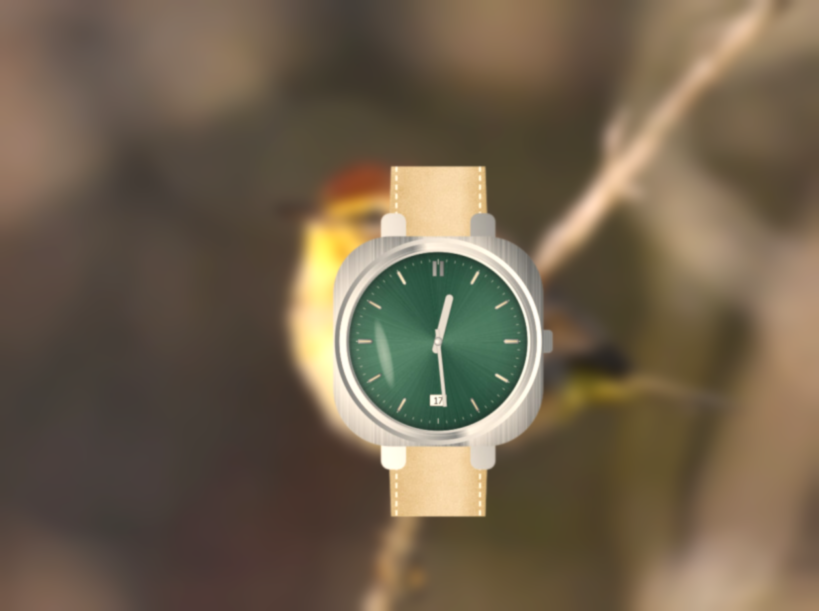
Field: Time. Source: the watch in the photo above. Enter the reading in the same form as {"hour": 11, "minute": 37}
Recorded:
{"hour": 12, "minute": 29}
